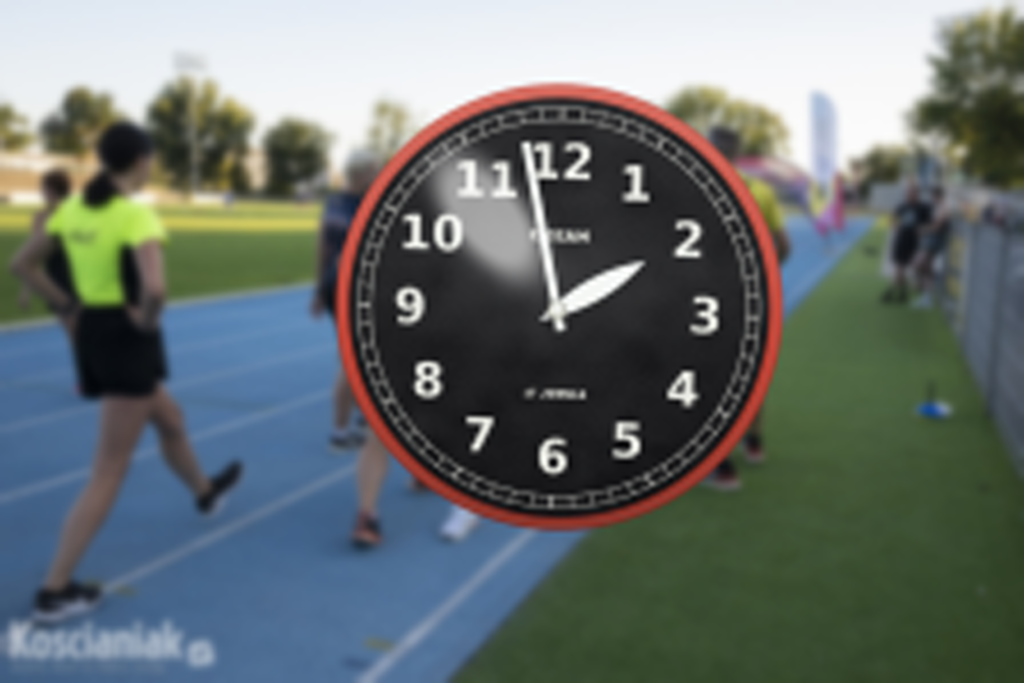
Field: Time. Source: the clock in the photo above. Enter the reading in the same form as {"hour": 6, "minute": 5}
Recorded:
{"hour": 1, "minute": 58}
